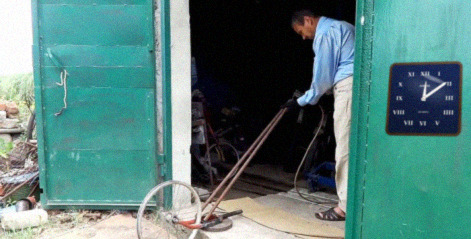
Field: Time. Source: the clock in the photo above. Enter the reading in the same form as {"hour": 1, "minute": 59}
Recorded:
{"hour": 12, "minute": 9}
